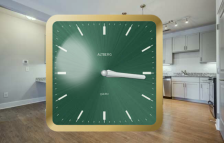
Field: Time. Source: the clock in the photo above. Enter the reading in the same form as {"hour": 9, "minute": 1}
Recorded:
{"hour": 3, "minute": 16}
